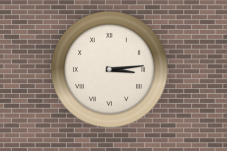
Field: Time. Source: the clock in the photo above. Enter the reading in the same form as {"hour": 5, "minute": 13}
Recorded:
{"hour": 3, "minute": 14}
